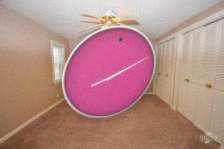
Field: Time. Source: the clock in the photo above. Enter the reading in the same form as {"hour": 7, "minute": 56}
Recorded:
{"hour": 8, "minute": 10}
